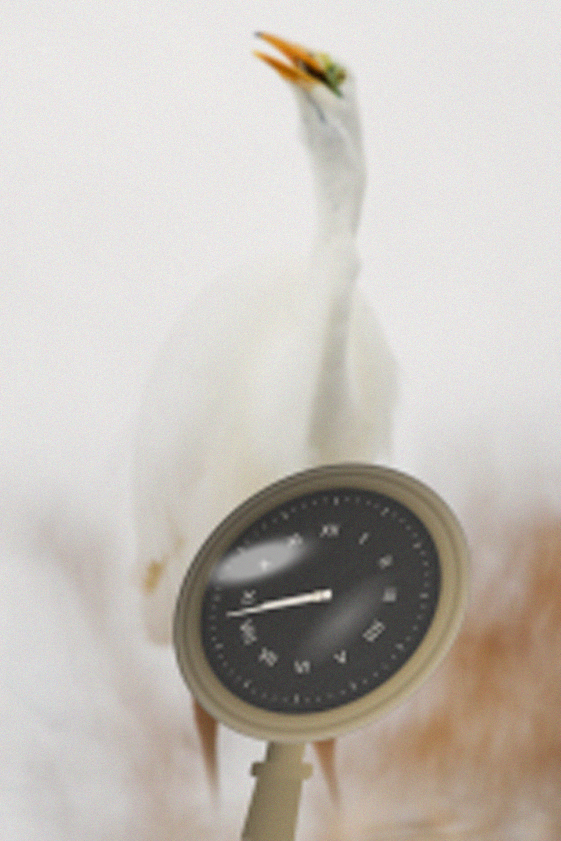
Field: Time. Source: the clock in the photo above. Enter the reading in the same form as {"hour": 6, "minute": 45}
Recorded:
{"hour": 8, "minute": 43}
